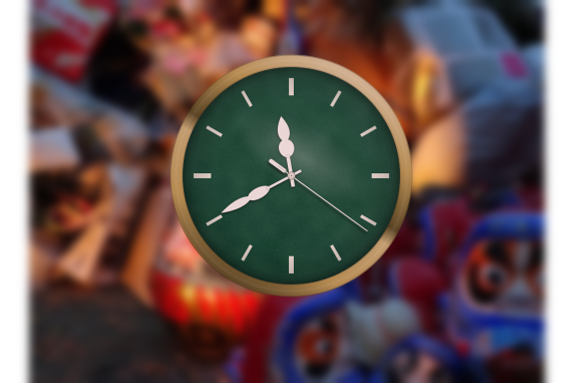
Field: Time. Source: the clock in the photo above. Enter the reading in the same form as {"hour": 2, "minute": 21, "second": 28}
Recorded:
{"hour": 11, "minute": 40, "second": 21}
